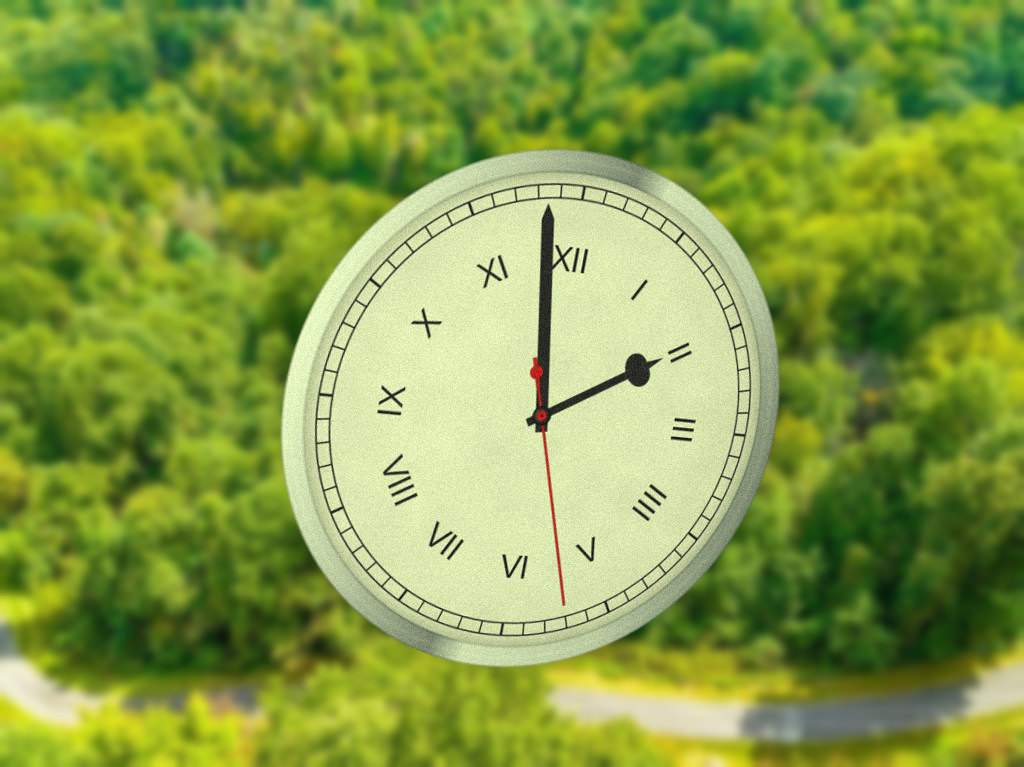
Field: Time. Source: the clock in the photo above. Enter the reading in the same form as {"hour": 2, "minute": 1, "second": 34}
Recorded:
{"hour": 1, "minute": 58, "second": 27}
